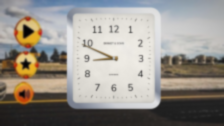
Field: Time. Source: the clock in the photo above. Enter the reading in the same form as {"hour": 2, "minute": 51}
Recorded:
{"hour": 8, "minute": 49}
